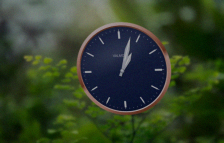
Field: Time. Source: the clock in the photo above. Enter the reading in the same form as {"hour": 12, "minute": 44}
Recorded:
{"hour": 1, "minute": 3}
